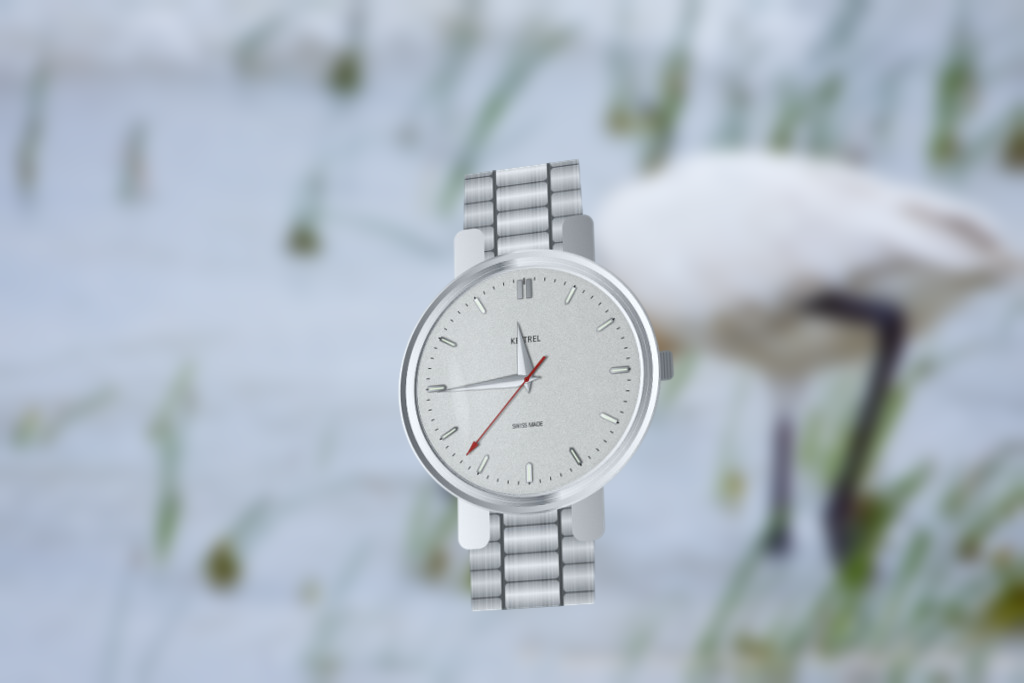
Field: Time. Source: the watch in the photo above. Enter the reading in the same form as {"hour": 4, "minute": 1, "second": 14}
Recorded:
{"hour": 11, "minute": 44, "second": 37}
